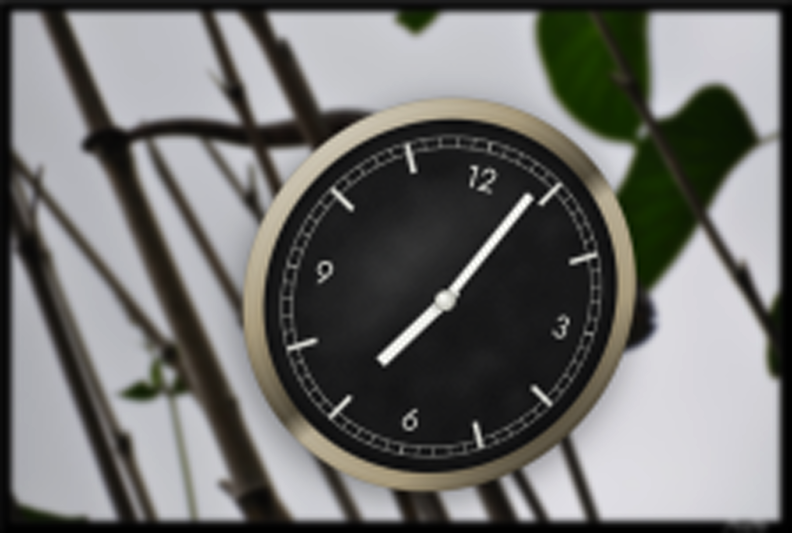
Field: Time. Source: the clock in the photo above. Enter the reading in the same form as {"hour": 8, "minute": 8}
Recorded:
{"hour": 7, "minute": 4}
